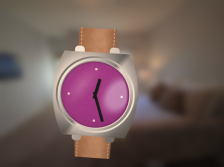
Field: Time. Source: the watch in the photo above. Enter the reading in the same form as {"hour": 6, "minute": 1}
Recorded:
{"hour": 12, "minute": 27}
